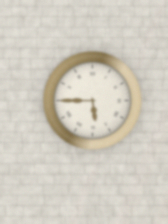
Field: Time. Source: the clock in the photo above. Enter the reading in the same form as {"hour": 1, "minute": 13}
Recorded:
{"hour": 5, "minute": 45}
